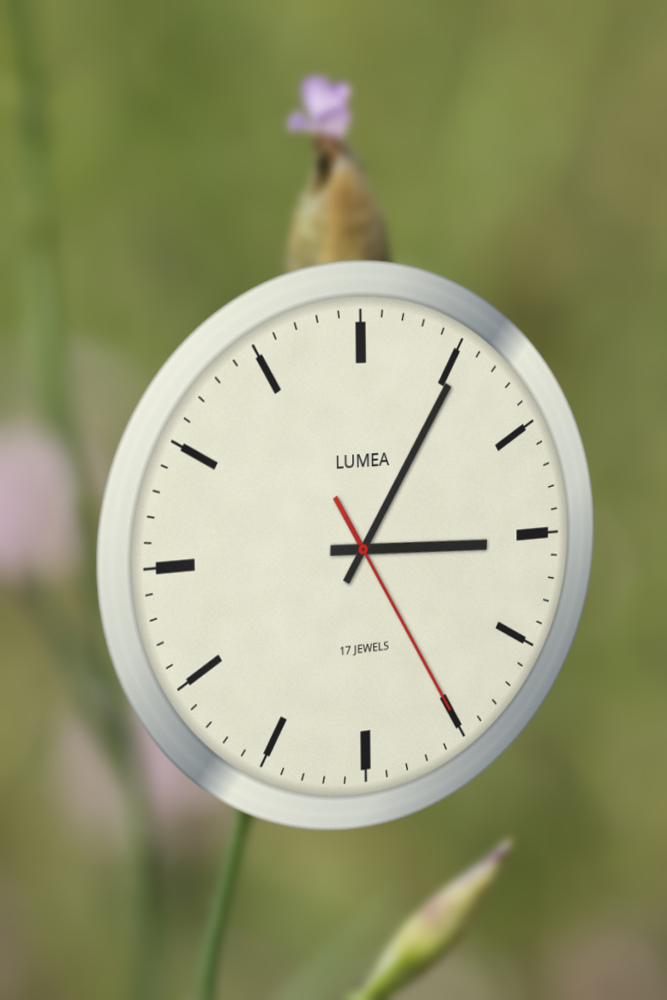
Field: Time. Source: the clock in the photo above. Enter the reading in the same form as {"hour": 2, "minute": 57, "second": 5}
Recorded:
{"hour": 3, "minute": 5, "second": 25}
